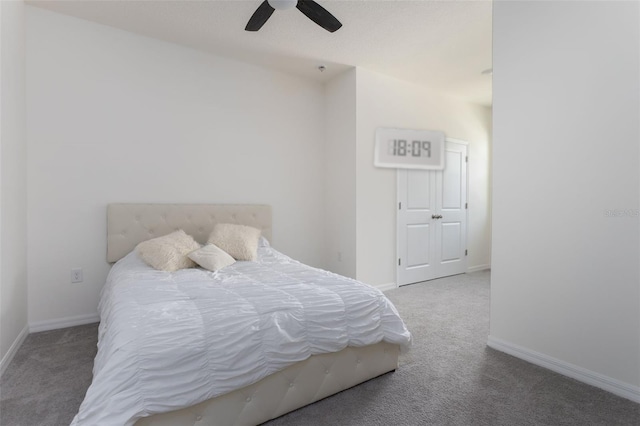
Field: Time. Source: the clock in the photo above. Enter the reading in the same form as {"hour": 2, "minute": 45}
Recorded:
{"hour": 18, "minute": 9}
